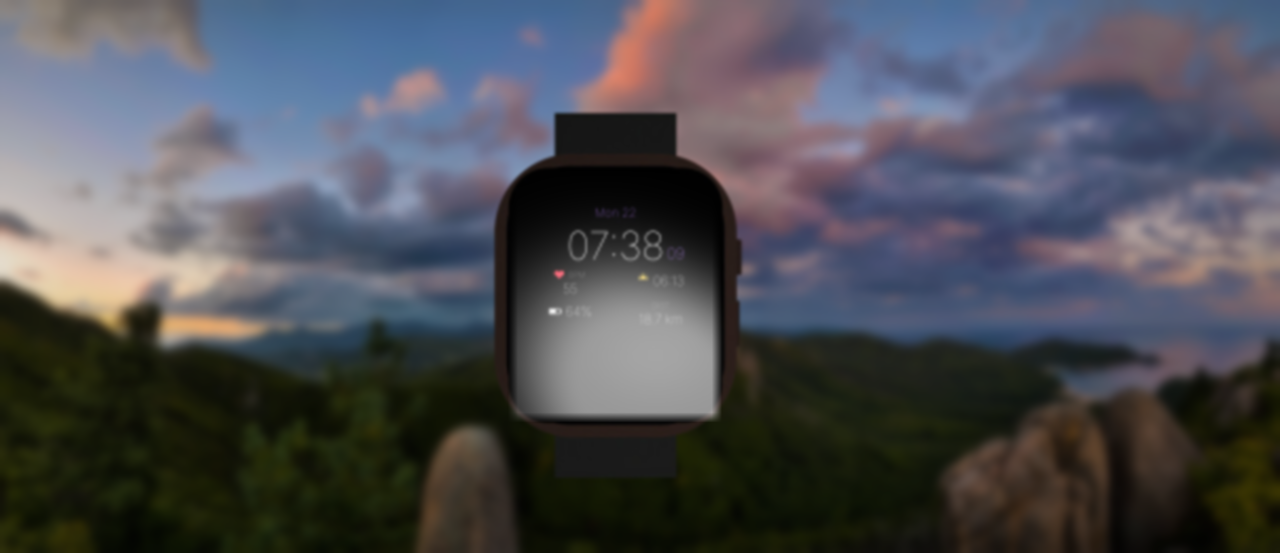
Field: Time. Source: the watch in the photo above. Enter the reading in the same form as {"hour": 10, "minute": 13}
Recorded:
{"hour": 7, "minute": 38}
